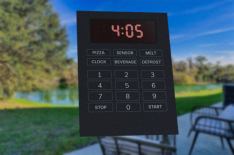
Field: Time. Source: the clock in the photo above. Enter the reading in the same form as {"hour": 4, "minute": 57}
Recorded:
{"hour": 4, "minute": 5}
